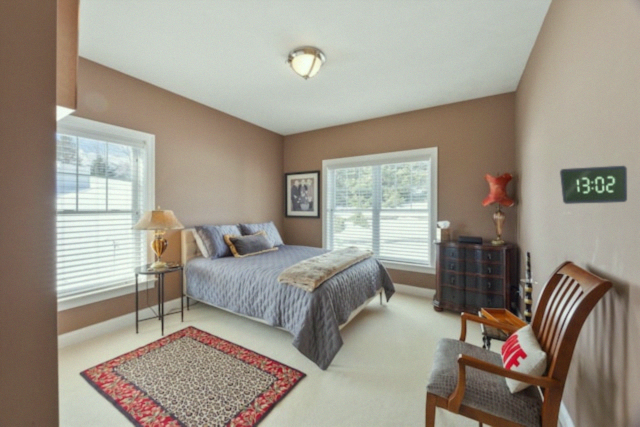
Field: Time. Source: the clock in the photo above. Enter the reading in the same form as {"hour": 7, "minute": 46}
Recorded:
{"hour": 13, "minute": 2}
